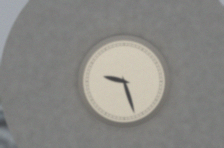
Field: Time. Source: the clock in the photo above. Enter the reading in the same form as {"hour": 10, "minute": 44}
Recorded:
{"hour": 9, "minute": 27}
